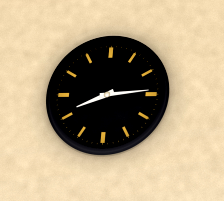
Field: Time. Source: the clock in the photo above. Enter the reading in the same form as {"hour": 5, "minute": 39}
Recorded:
{"hour": 8, "minute": 14}
